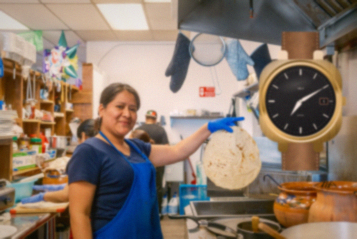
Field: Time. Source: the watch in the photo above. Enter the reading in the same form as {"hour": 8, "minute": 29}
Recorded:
{"hour": 7, "minute": 10}
